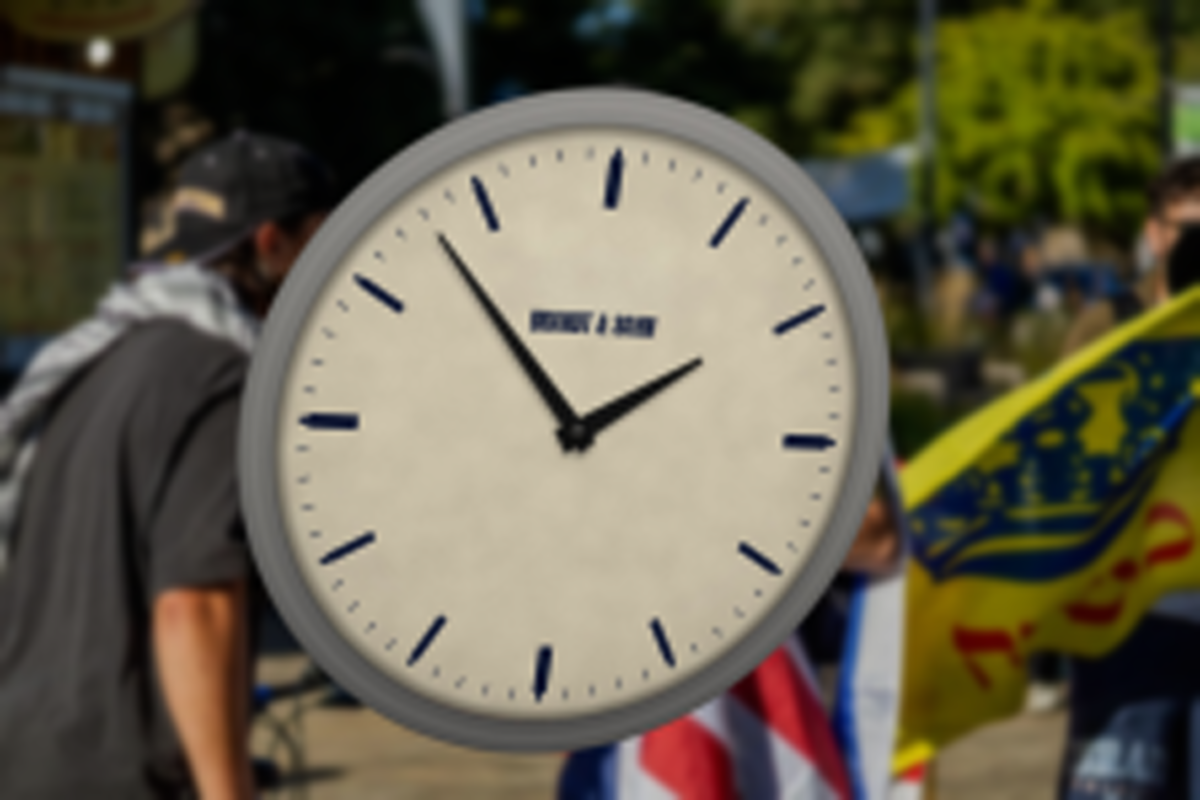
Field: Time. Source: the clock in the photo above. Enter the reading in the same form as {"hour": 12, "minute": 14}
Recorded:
{"hour": 1, "minute": 53}
